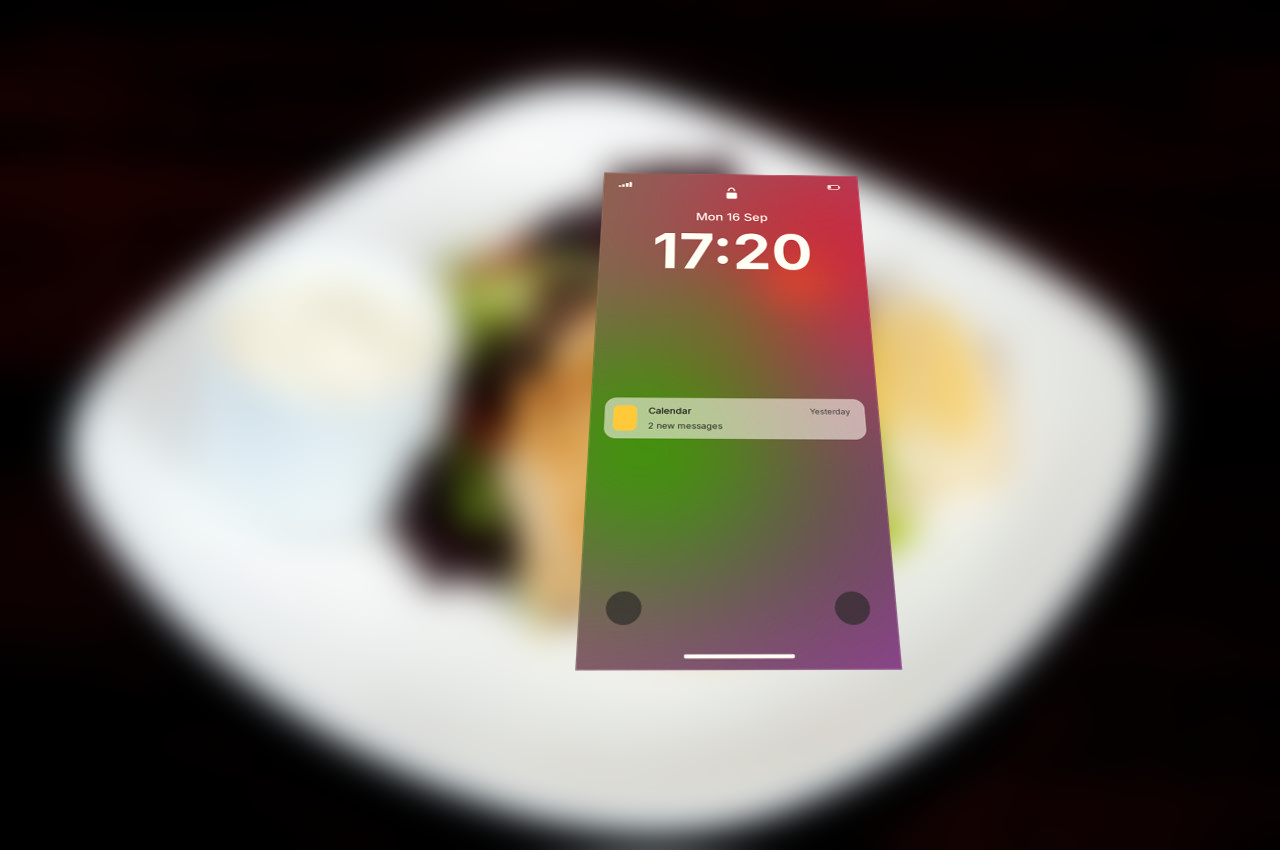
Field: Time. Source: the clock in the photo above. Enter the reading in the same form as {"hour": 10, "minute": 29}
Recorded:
{"hour": 17, "minute": 20}
